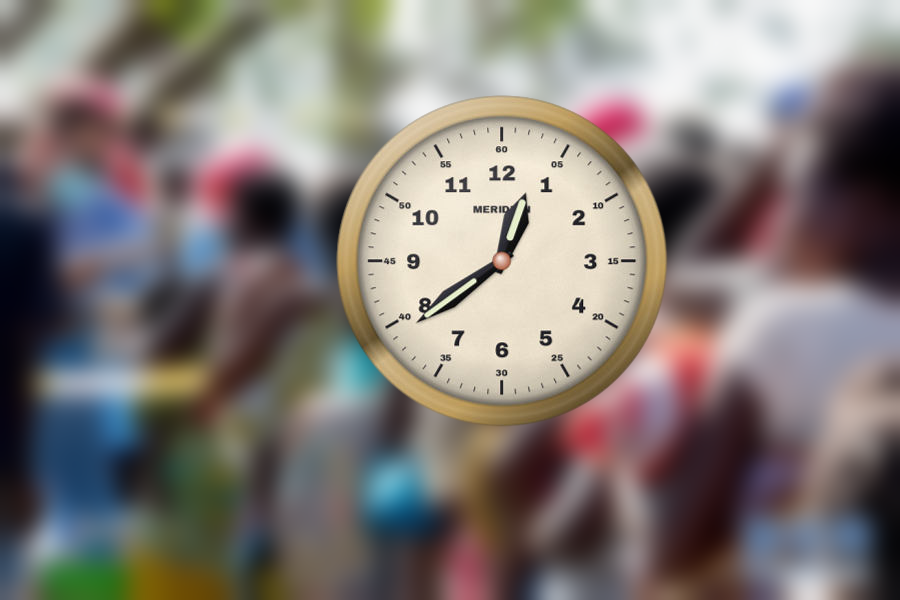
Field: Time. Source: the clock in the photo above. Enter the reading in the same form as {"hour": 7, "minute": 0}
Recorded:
{"hour": 12, "minute": 39}
